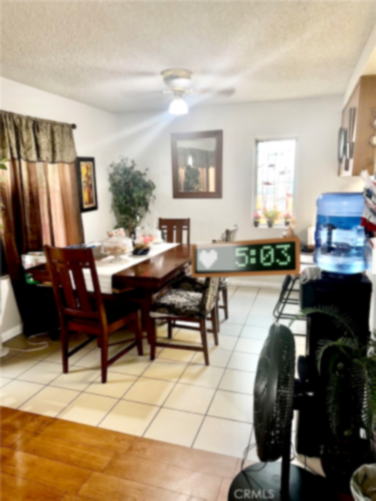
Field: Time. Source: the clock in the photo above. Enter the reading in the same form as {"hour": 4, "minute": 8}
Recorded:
{"hour": 5, "minute": 3}
